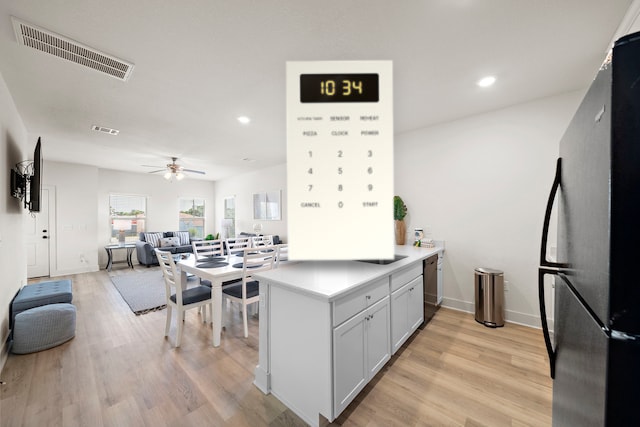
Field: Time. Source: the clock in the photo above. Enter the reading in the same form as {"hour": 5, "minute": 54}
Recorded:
{"hour": 10, "minute": 34}
